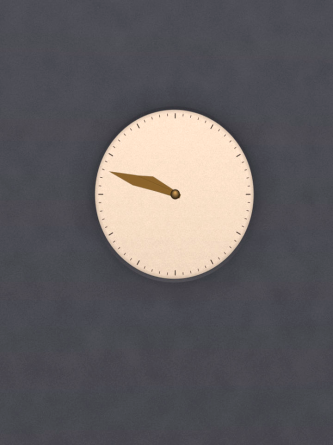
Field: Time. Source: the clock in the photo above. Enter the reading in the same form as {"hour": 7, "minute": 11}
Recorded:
{"hour": 9, "minute": 48}
